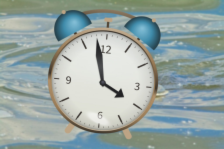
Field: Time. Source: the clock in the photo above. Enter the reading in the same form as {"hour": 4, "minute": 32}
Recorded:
{"hour": 3, "minute": 58}
